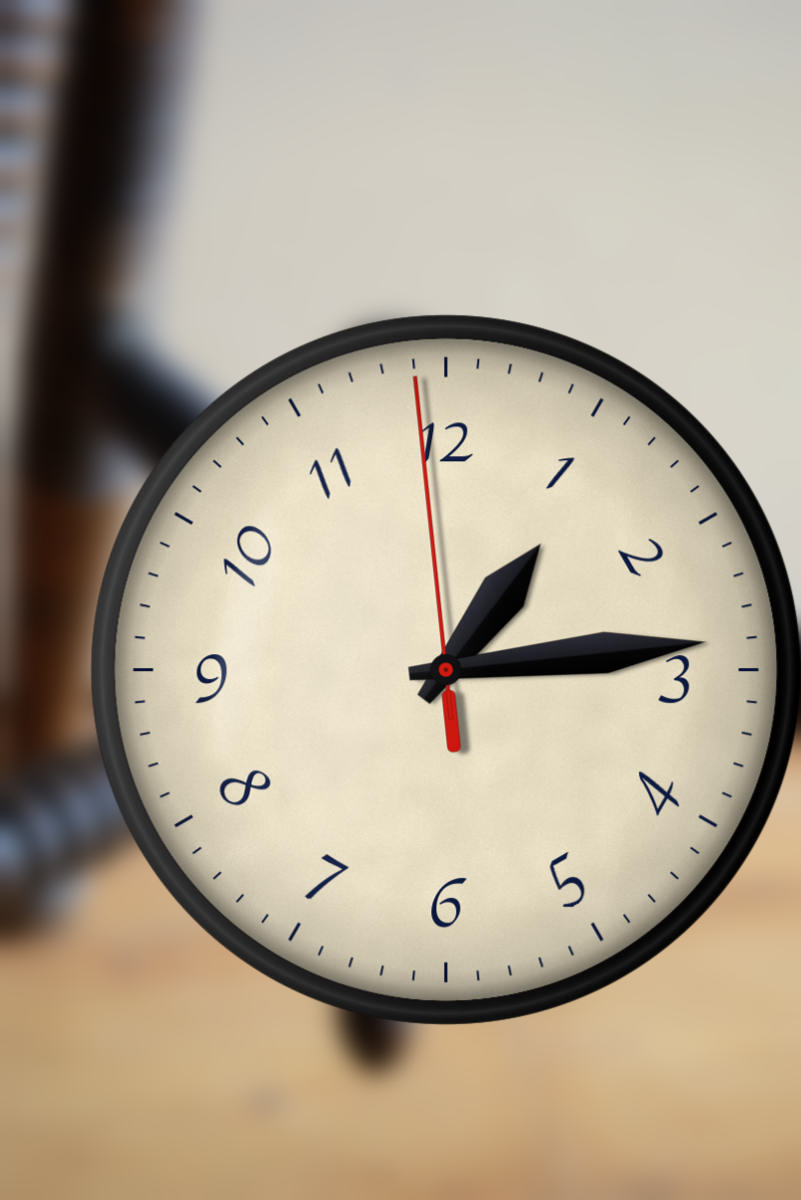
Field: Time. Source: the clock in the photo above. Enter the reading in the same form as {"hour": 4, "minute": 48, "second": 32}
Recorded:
{"hour": 1, "minute": 13, "second": 59}
